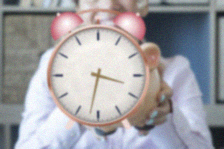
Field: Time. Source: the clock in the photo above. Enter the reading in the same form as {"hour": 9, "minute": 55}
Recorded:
{"hour": 3, "minute": 32}
